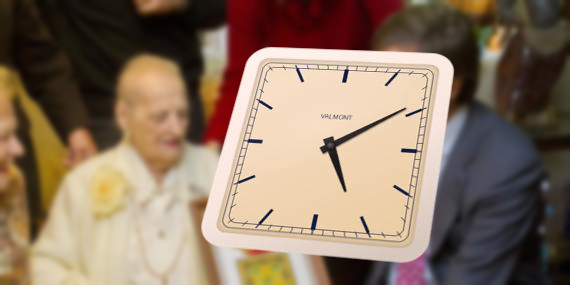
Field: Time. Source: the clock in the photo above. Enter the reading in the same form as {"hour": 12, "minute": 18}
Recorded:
{"hour": 5, "minute": 9}
